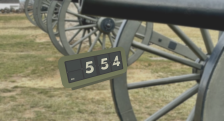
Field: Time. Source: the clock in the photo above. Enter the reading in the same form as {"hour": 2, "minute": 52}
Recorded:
{"hour": 5, "minute": 54}
